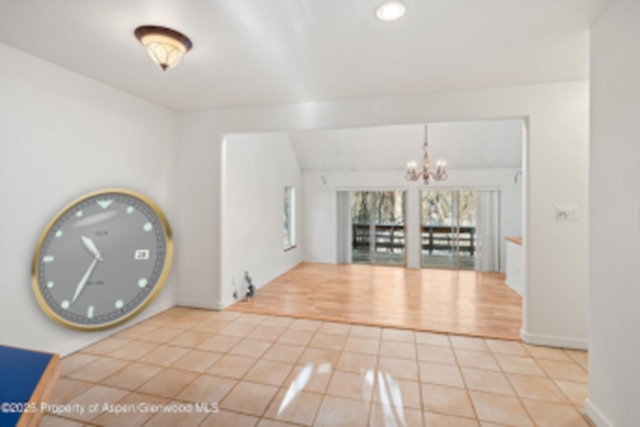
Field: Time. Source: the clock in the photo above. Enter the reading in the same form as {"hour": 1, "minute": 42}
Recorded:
{"hour": 10, "minute": 34}
